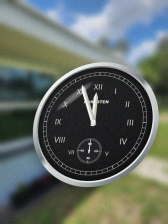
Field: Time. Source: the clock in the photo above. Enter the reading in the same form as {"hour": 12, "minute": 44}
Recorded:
{"hour": 11, "minute": 56}
